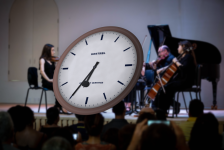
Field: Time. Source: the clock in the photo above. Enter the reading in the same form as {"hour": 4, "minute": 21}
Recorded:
{"hour": 6, "minute": 35}
